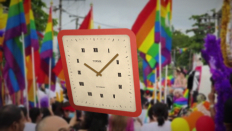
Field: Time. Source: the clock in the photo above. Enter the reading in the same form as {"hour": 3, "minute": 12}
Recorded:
{"hour": 10, "minute": 8}
